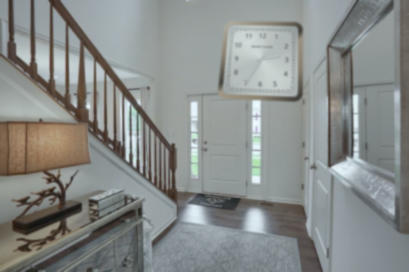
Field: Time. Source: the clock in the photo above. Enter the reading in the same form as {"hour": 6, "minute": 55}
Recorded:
{"hour": 2, "minute": 35}
